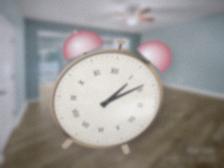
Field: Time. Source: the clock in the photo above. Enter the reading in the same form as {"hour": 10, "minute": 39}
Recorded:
{"hour": 1, "minute": 9}
